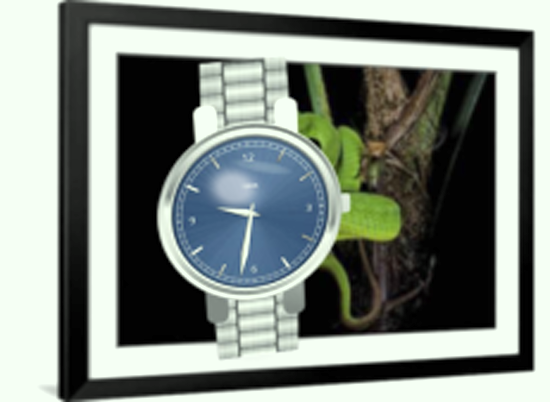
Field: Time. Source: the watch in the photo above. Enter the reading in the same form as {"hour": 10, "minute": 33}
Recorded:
{"hour": 9, "minute": 32}
